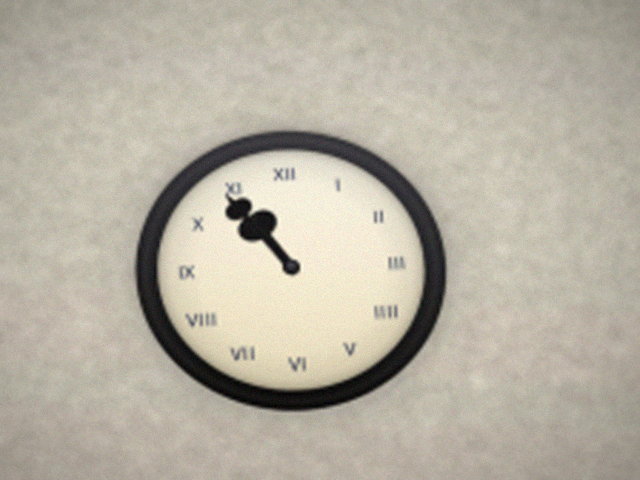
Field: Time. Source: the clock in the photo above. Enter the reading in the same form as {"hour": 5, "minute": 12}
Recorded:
{"hour": 10, "minute": 54}
